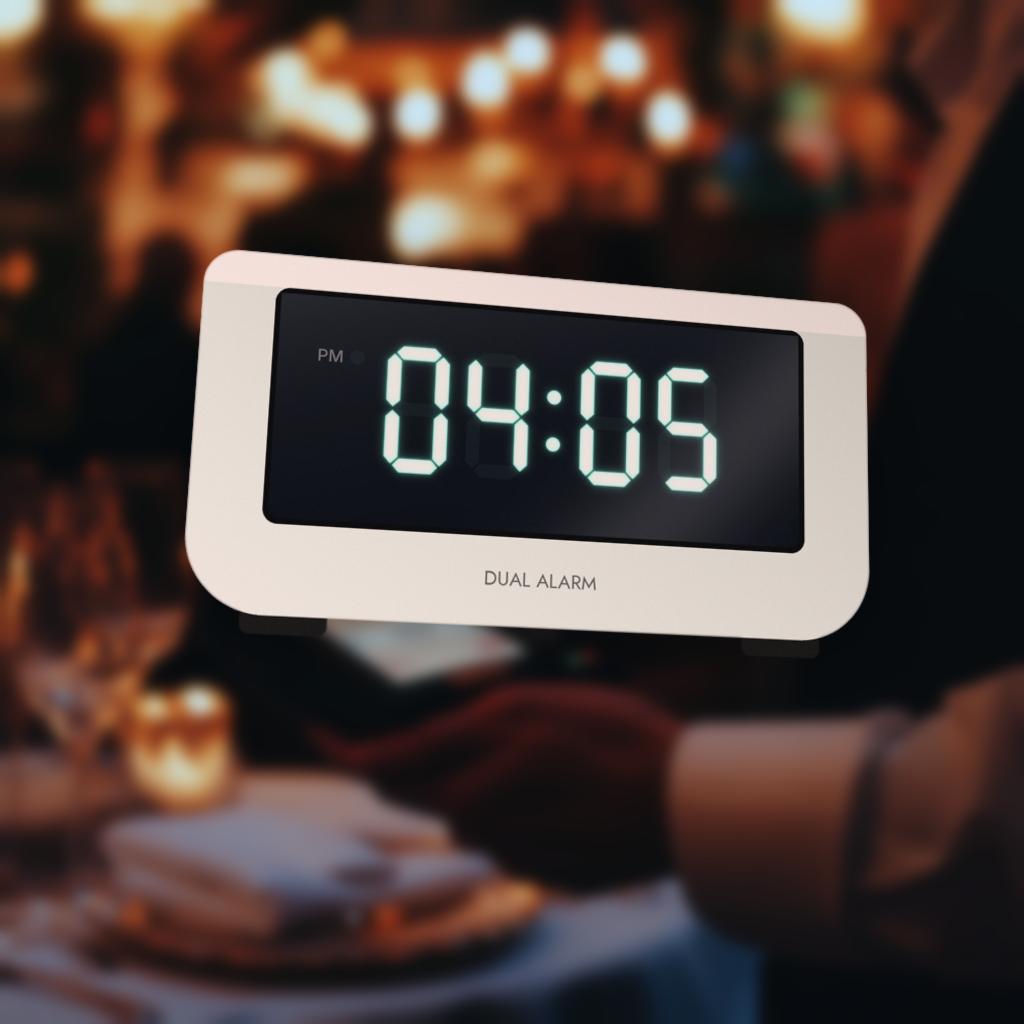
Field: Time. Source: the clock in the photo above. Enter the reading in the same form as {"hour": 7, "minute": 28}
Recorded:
{"hour": 4, "minute": 5}
